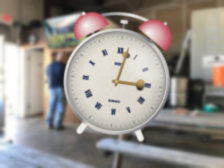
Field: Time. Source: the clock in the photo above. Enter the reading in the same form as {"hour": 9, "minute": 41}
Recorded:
{"hour": 3, "minute": 2}
